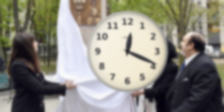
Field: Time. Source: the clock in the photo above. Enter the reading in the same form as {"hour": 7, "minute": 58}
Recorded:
{"hour": 12, "minute": 19}
